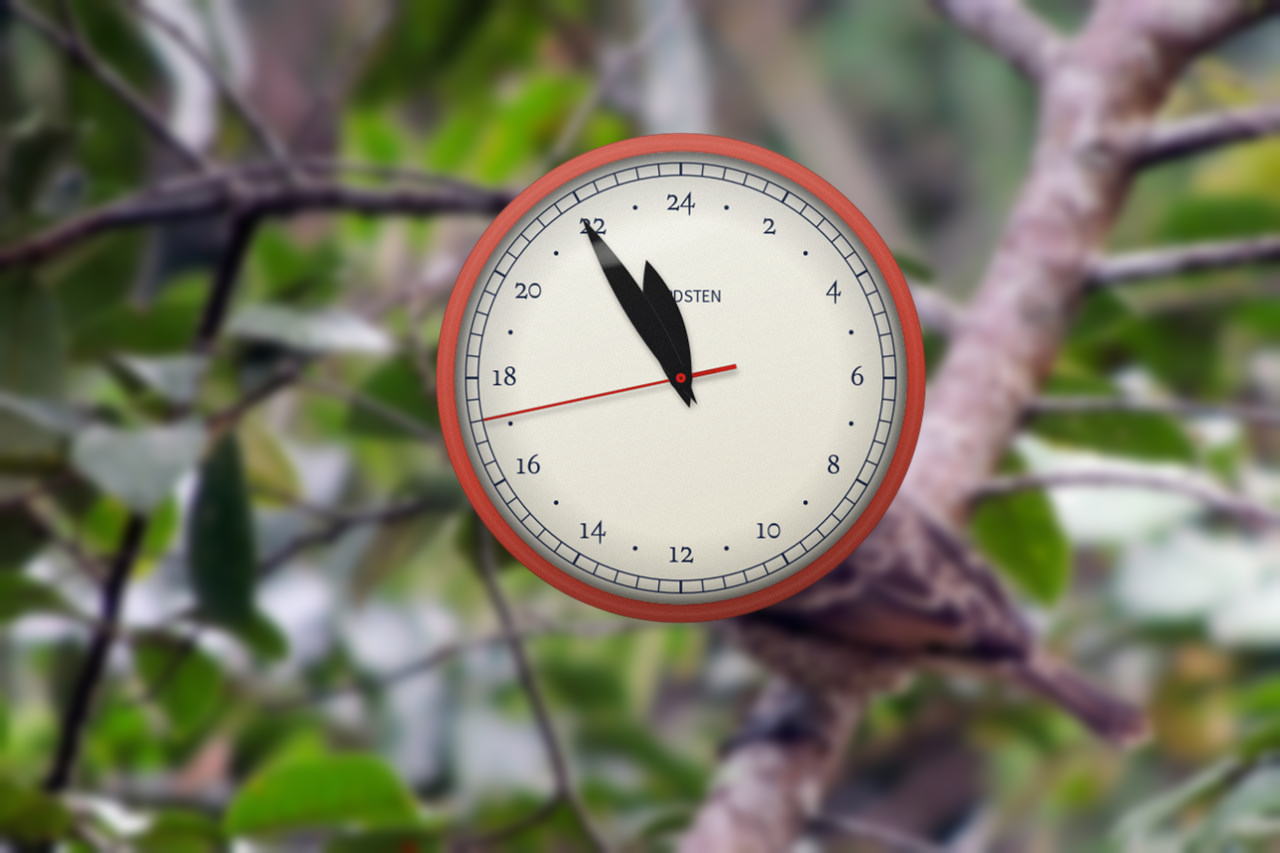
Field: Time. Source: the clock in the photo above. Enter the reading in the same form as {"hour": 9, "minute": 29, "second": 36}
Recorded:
{"hour": 22, "minute": 54, "second": 43}
